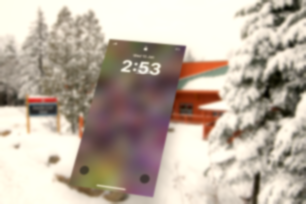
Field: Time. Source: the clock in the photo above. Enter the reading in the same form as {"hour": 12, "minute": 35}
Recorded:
{"hour": 2, "minute": 53}
